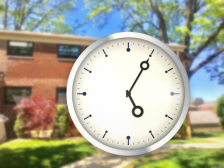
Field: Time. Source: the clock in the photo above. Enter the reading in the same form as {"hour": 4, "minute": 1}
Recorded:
{"hour": 5, "minute": 5}
